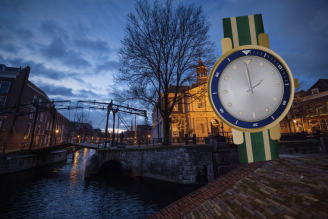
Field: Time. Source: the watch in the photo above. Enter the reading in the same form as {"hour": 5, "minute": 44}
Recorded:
{"hour": 1, "minute": 59}
